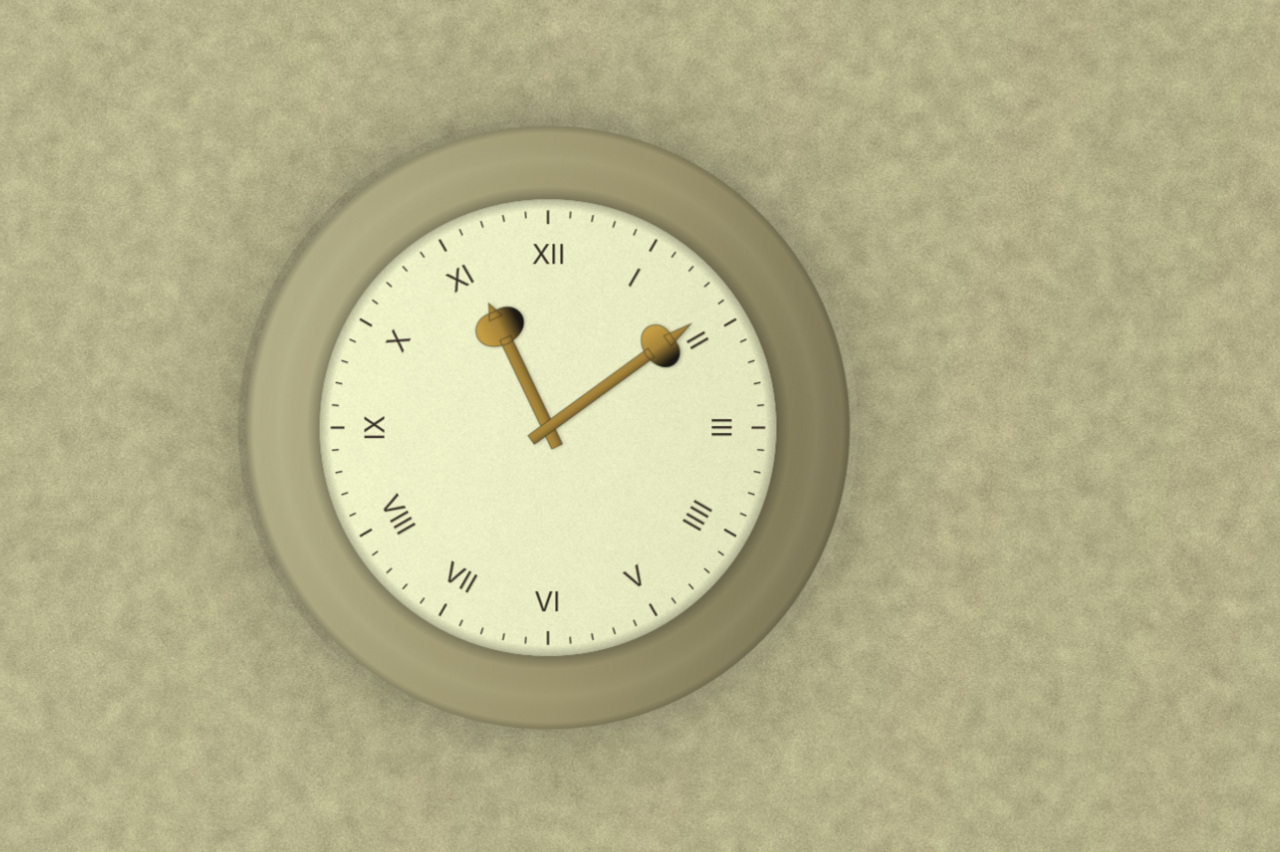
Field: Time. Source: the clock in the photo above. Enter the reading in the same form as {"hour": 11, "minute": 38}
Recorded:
{"hour": 11, "minute": 9}
